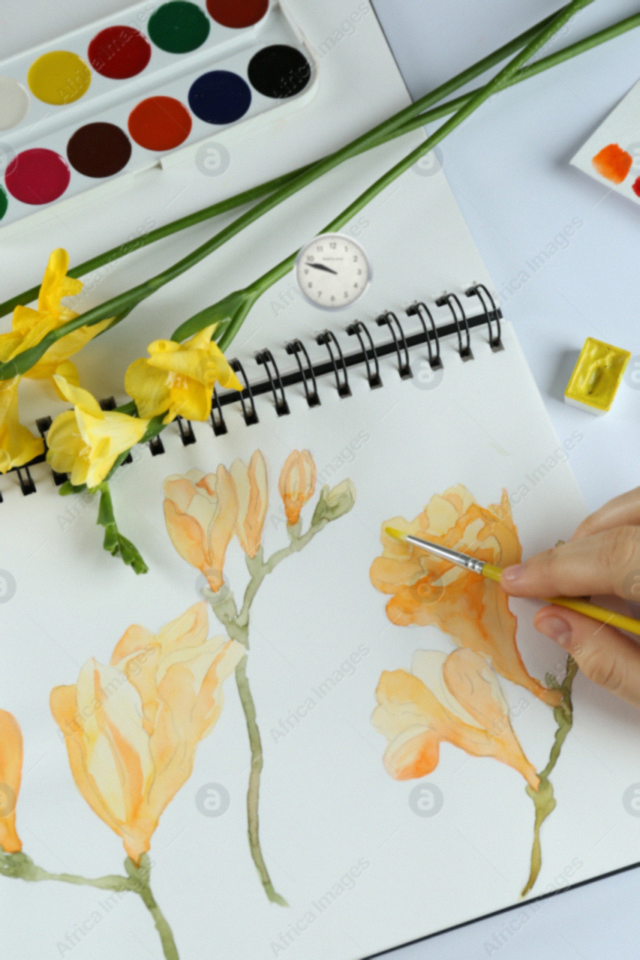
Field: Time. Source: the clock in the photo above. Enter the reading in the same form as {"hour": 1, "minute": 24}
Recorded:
{"hour": 9, "minute": 48}
